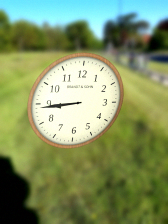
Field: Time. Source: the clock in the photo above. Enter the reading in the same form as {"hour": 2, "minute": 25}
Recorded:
{"hour": 8, "minute": 44}
